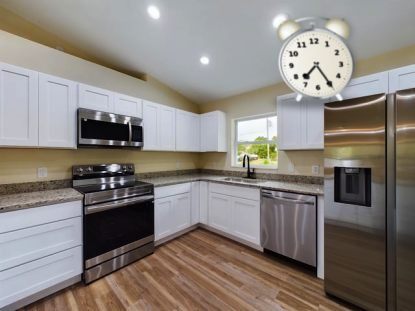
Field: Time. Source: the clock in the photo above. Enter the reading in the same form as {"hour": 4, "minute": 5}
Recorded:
{"hour": 7, "minute": 25}
